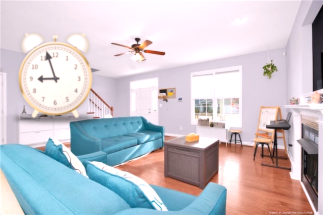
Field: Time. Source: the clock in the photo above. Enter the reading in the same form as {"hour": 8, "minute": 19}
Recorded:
{"hour": 8, "minute": 57}
